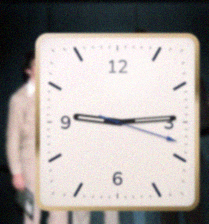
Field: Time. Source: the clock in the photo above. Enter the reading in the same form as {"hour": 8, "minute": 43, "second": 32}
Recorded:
{"hour": 9, "minute": 14, "second": 18}
